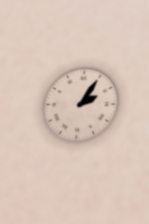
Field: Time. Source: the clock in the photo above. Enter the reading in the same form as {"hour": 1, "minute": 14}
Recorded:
{"hour": 2, "minute": 5}
